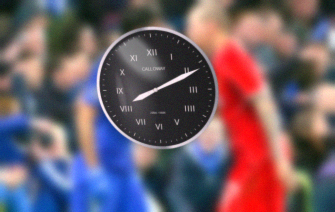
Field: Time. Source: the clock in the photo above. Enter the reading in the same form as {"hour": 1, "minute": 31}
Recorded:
{"hour": 8, "minute": 11}
